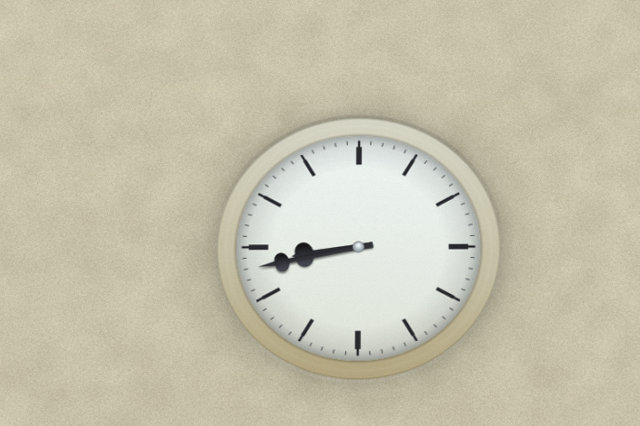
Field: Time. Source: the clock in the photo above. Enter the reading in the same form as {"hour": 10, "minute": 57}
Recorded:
{"hour": 8, "minute": 43}
